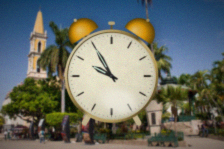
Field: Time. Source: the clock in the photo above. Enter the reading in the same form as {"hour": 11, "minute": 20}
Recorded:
{"hour": 9, "minute": 55}
